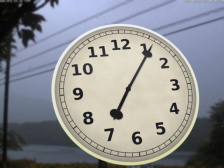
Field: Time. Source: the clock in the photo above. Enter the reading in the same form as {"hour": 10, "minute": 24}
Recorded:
{"hour": 7, "minute": 6}
